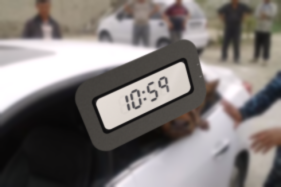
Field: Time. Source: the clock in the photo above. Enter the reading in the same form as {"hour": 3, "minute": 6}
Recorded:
{"hour": 10, "minute": 59}
